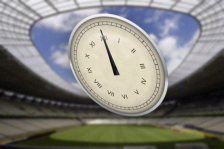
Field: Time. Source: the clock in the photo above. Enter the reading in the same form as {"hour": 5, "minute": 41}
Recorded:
{"hour": 12, "minute": 0}
